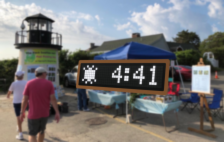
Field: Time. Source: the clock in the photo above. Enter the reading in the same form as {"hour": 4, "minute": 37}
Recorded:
{"hour": 4, "minute": 41}
